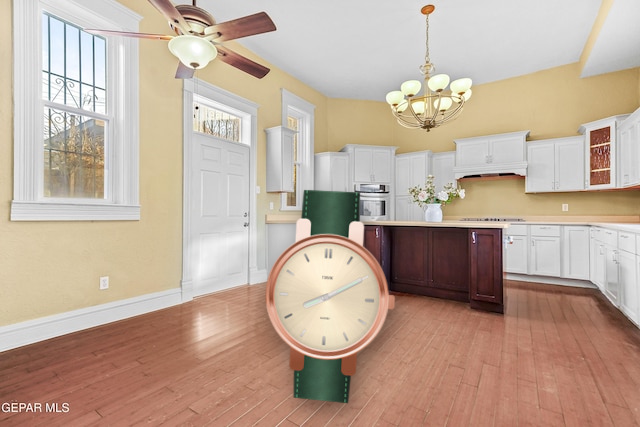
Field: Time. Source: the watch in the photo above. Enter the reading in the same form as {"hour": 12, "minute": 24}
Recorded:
{"hour": 8, "minute": 10}
